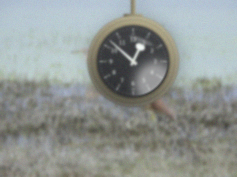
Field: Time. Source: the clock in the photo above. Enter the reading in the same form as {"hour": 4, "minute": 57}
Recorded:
{"hour": 12, "minute": 52}
